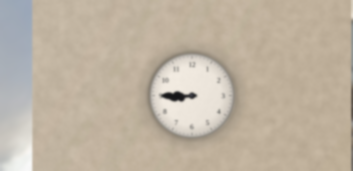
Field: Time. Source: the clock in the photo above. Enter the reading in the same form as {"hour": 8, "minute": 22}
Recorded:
{"hour": 8, "minute": 45}
